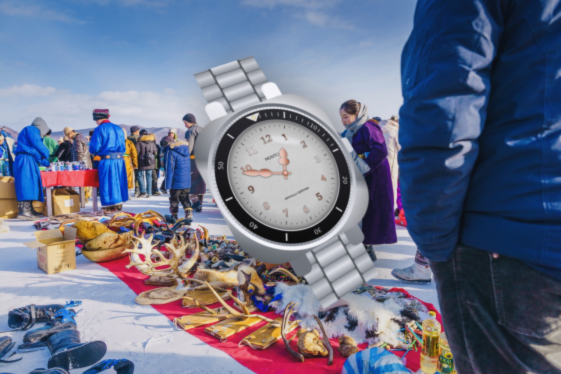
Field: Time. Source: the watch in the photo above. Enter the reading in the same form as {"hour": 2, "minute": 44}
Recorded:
{"hour": 12, "minute": 49}
